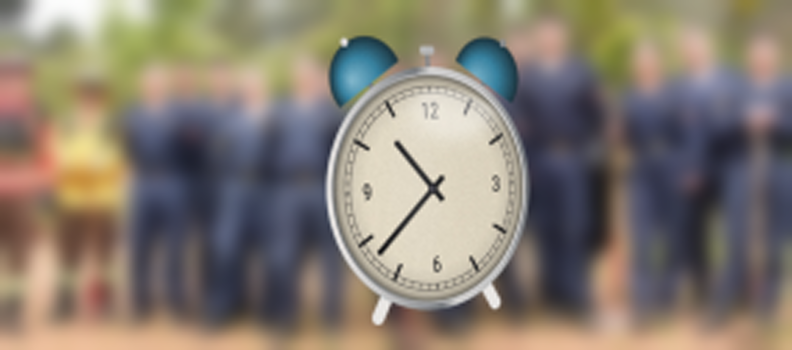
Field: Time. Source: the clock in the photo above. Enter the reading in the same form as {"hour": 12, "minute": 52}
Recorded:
{"hour": 10, "minute": 38}
